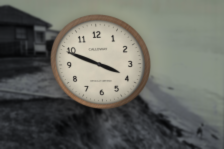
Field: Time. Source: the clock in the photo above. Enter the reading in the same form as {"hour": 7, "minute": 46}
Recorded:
{"hour": 3, "minute": 49}
